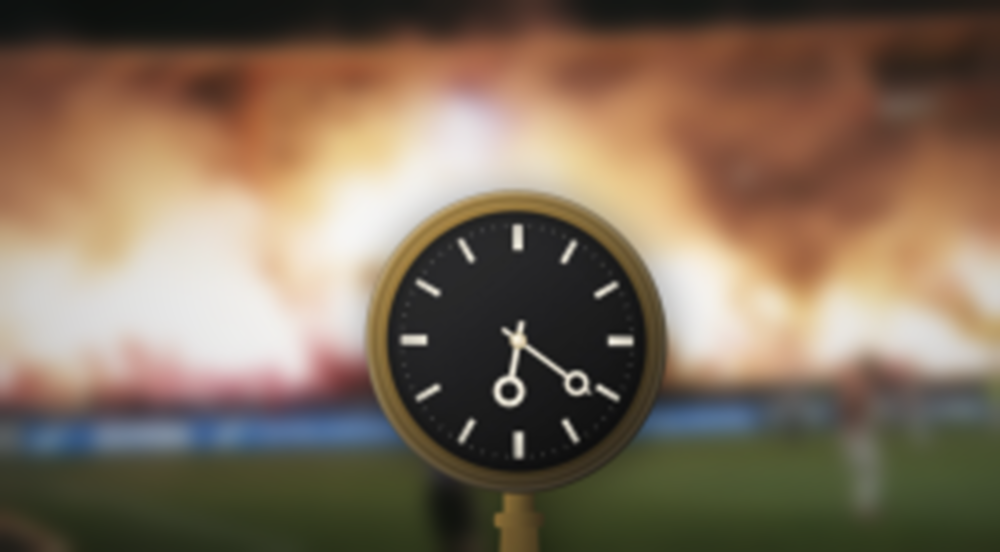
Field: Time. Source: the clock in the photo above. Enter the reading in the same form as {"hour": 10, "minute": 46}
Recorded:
{"hour": 6, "minute": 21}
